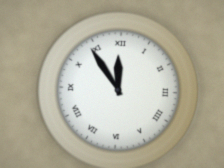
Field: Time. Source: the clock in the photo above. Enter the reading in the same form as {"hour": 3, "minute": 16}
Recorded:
{"hour": 11, "minute": 54}
